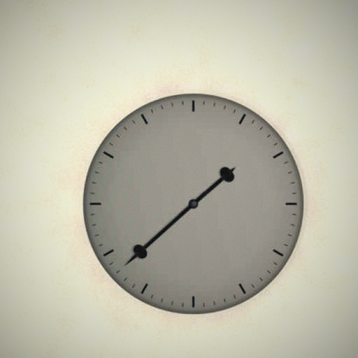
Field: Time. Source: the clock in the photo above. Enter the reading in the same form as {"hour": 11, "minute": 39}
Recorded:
{"hour": 1, "minute": 38}
